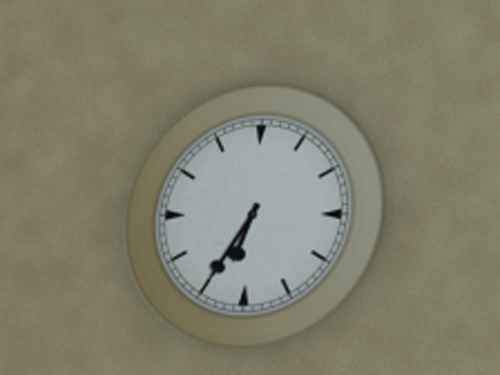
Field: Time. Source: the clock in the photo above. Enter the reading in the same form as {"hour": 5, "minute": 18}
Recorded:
{"hour": 6, "minute": 35}
